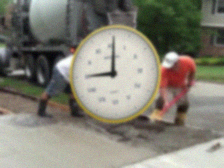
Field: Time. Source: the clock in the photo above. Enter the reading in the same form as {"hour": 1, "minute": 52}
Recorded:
{"hour": 9, "minute": 1}
